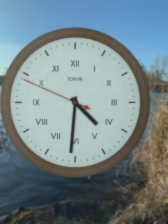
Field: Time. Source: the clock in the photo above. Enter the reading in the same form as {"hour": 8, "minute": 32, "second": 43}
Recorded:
{"hour": 4, "minute": 30, "second": 49}
